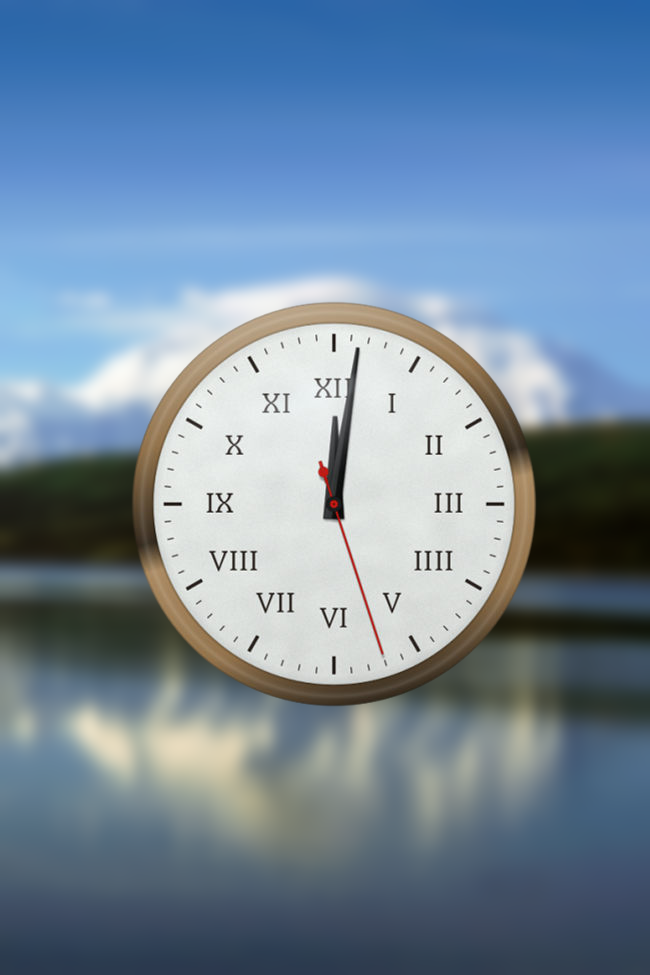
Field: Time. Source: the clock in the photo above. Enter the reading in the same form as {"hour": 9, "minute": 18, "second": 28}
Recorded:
{"hour": 12, "minute": 1, "second": 27}
